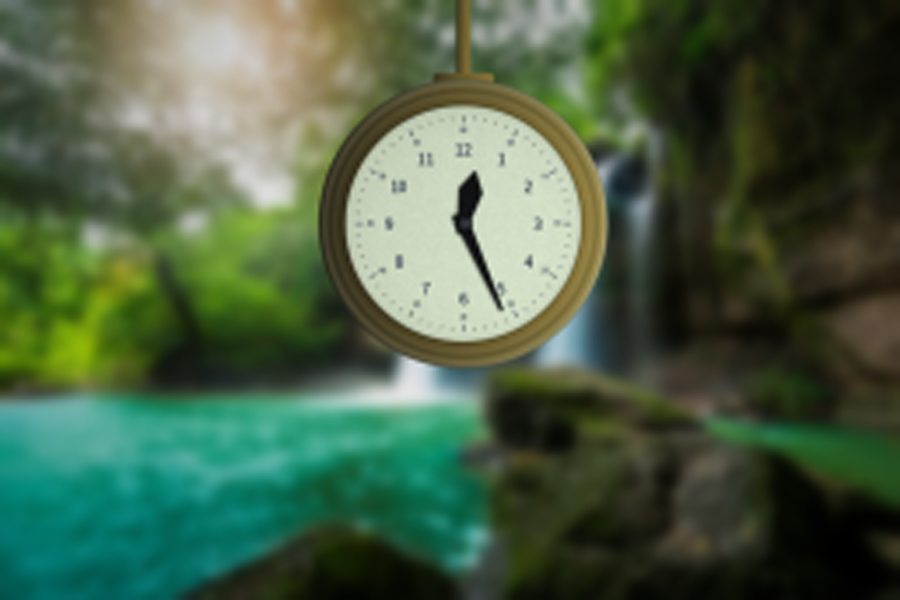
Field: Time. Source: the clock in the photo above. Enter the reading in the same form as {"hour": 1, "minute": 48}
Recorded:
{"hour": 12, "minute": 26}
